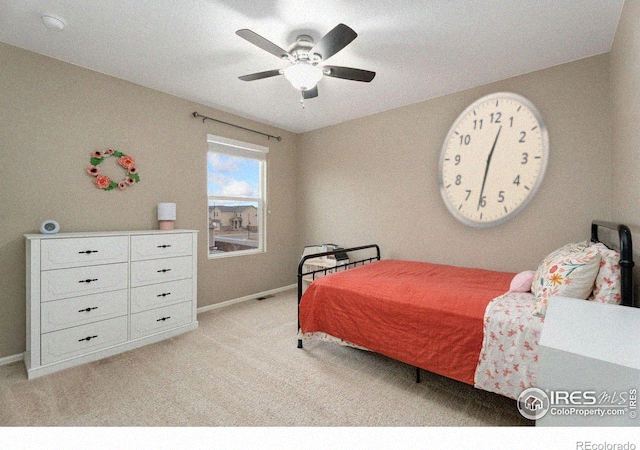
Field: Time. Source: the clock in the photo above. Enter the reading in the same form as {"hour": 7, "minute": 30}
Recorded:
{"hour": 12, "minute": 31}
